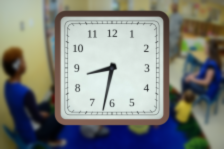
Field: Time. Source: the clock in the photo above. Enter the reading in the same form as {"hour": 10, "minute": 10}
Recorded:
{"hour": 8, "minute": 32}
